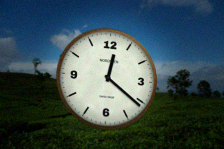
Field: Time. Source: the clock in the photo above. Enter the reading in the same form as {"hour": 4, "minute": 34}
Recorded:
{"hour": 12, "minute": 21}
